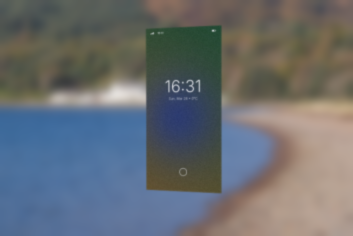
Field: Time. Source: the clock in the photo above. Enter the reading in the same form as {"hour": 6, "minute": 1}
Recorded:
{"hour": 16, "minute": 31}
